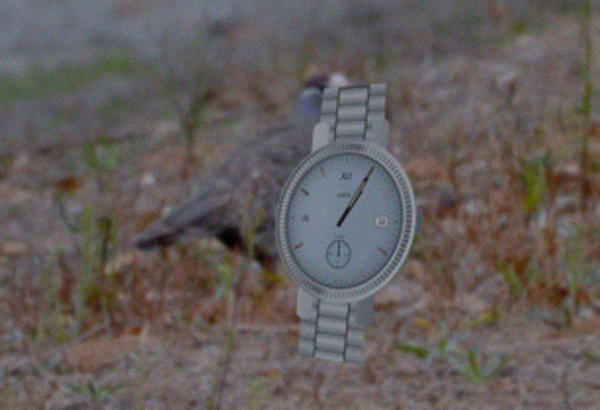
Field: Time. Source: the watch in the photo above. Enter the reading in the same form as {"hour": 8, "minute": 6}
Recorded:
{"hour": 1, "minute": 5}
